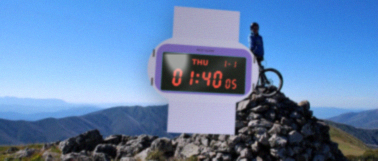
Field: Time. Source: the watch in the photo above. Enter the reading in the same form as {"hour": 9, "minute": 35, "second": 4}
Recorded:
{"hour": 1, "minute": 40, "second": 5}
